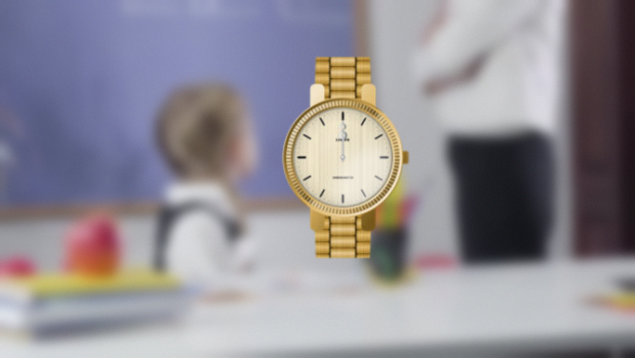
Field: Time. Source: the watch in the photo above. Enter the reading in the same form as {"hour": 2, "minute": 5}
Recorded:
{"hour": 12, "minute": 0}
